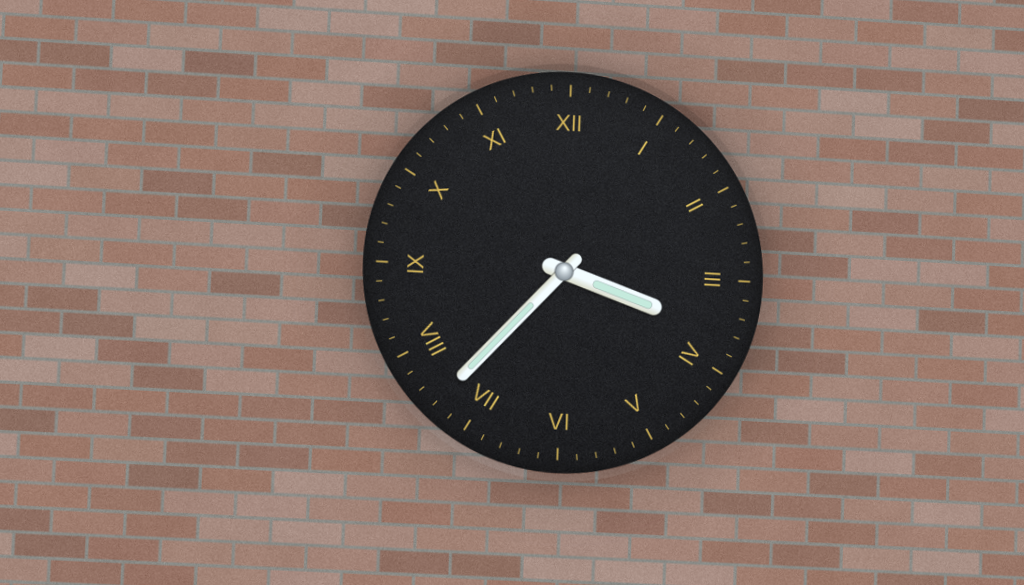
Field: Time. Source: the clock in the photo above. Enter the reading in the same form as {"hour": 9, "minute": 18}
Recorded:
{"hour": 3, "minute": 37}
